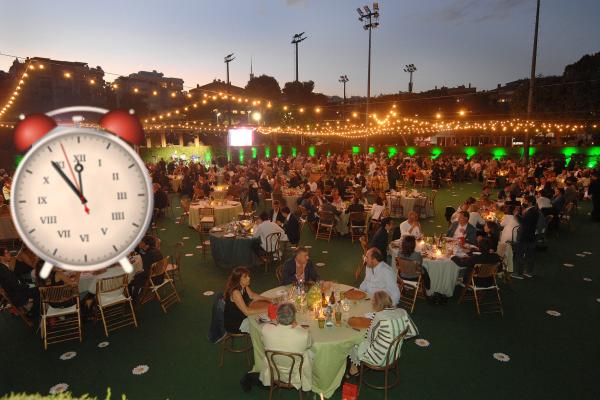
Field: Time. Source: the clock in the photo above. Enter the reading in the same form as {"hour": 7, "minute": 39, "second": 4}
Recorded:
{"hour": 11, "minute": 53, "second": 57}
